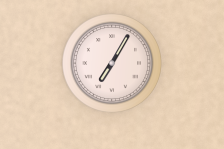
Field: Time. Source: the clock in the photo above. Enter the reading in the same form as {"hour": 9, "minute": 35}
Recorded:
{"hour": 7, "minute": 5}
